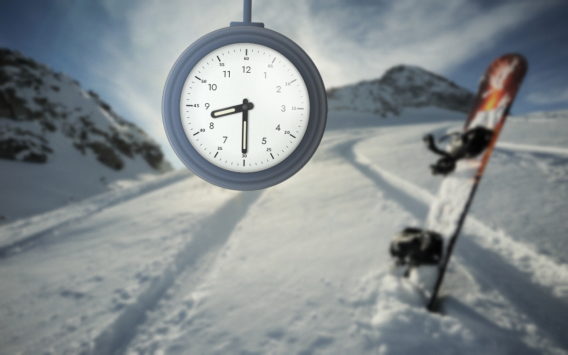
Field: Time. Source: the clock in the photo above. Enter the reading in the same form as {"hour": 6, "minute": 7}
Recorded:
{"hour": 8, "minute": 30}
